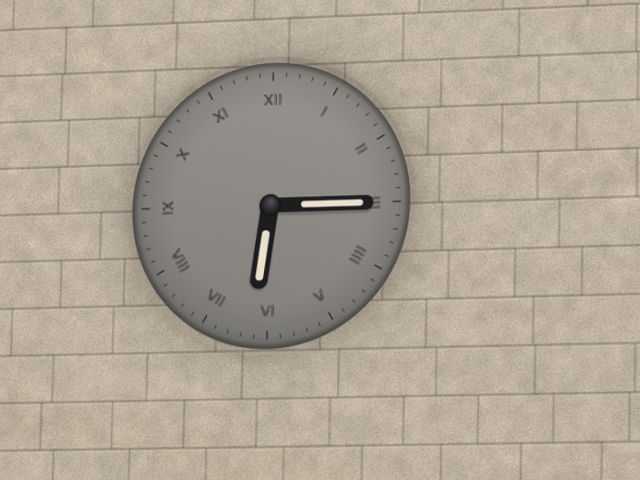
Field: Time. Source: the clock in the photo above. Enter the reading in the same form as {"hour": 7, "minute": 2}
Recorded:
{"hour": 6, "minute": 15}
